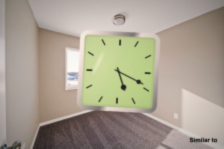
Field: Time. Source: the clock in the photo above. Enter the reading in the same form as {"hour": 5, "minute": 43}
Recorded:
{"hour": 5, "minute": 19}
